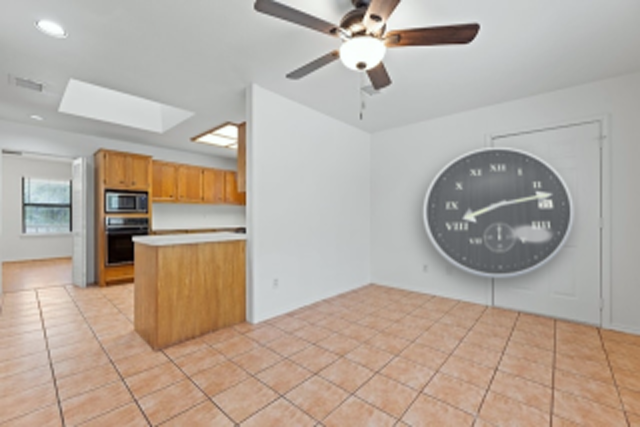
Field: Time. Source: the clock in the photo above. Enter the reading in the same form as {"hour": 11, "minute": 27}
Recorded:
{"hour": 8, "minute": 13}
